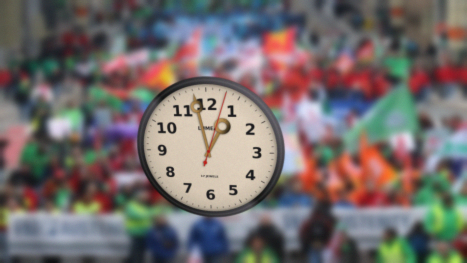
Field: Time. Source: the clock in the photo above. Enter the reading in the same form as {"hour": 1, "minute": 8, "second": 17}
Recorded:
{"hour": 12, "minute": 58, "second": 3}
